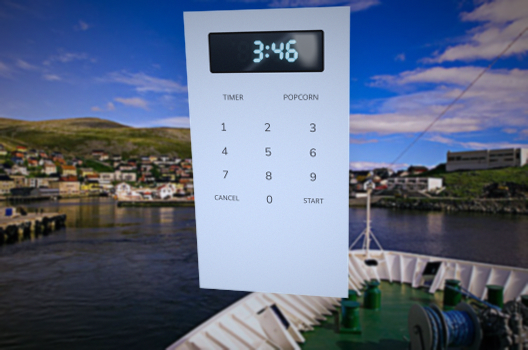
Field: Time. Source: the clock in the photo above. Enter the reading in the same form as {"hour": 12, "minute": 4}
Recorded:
{"hour": 3, "minute": 46}
